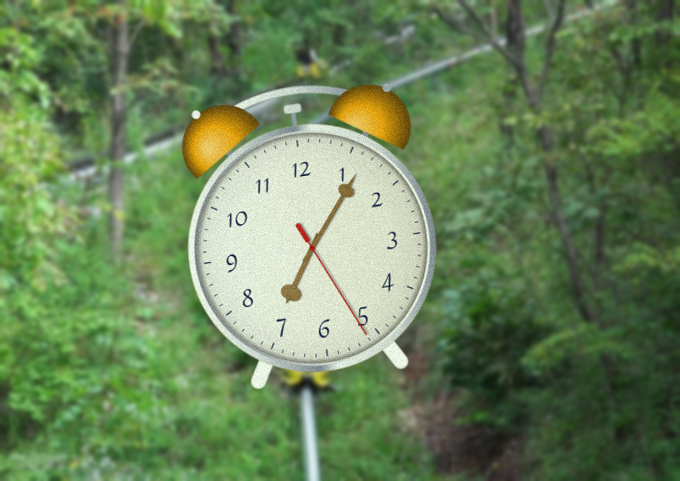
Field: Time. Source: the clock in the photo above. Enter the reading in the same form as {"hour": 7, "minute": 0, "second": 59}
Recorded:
{"hour": 7, "minute": 6, "second": 26}
